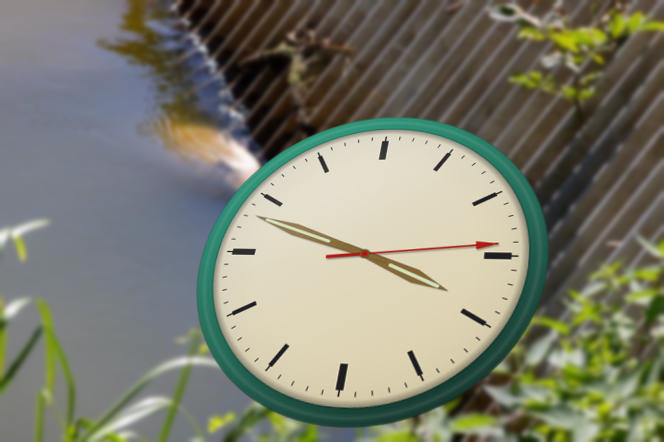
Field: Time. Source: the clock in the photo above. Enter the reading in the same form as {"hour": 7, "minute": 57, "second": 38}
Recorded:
{"hour": 3, "minute": 48, "second": 14}
